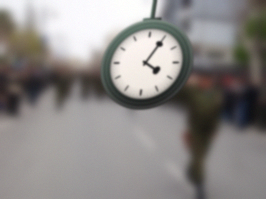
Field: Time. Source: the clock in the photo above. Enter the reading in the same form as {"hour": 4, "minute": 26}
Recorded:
{"hour": 4, "minute": 5}
